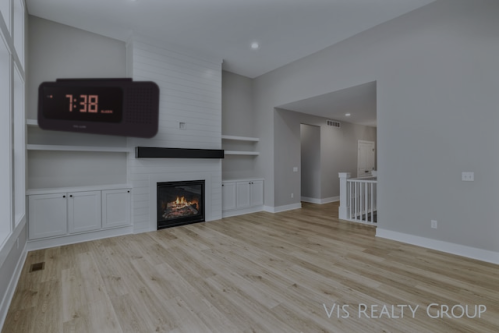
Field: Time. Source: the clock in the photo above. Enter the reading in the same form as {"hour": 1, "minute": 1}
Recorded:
{"hour": 7, "minute": 38}
